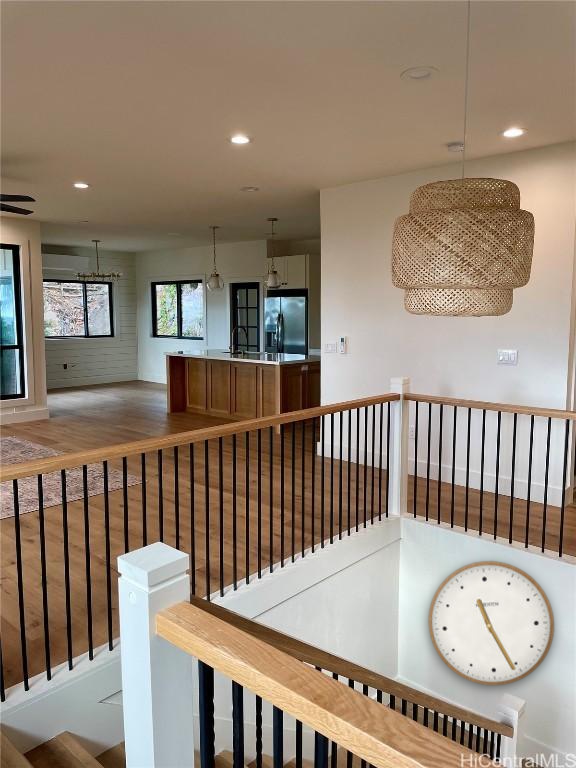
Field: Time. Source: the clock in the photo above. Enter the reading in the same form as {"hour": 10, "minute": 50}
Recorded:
{"hour": 11, "minute": 26}
